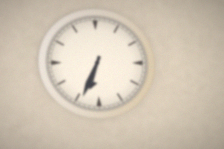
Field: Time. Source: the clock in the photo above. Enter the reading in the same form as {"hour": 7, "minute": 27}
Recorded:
{"hour": 6, "minute": 34}
